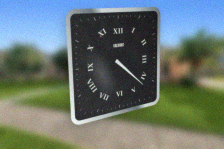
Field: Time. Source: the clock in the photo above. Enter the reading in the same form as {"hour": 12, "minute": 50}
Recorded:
{"hour": 4, "minute": 22}
